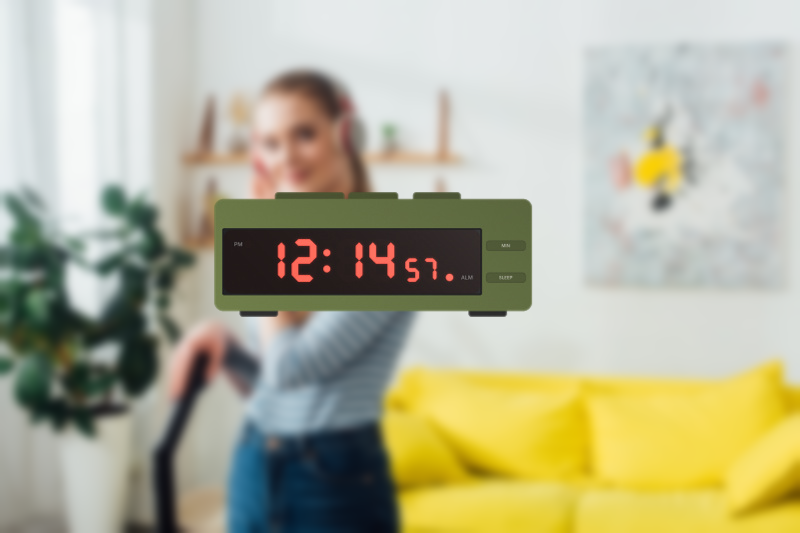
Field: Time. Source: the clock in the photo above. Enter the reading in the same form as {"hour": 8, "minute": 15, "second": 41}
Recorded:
{"hour": 12, "minute": 14, "second": 57}
